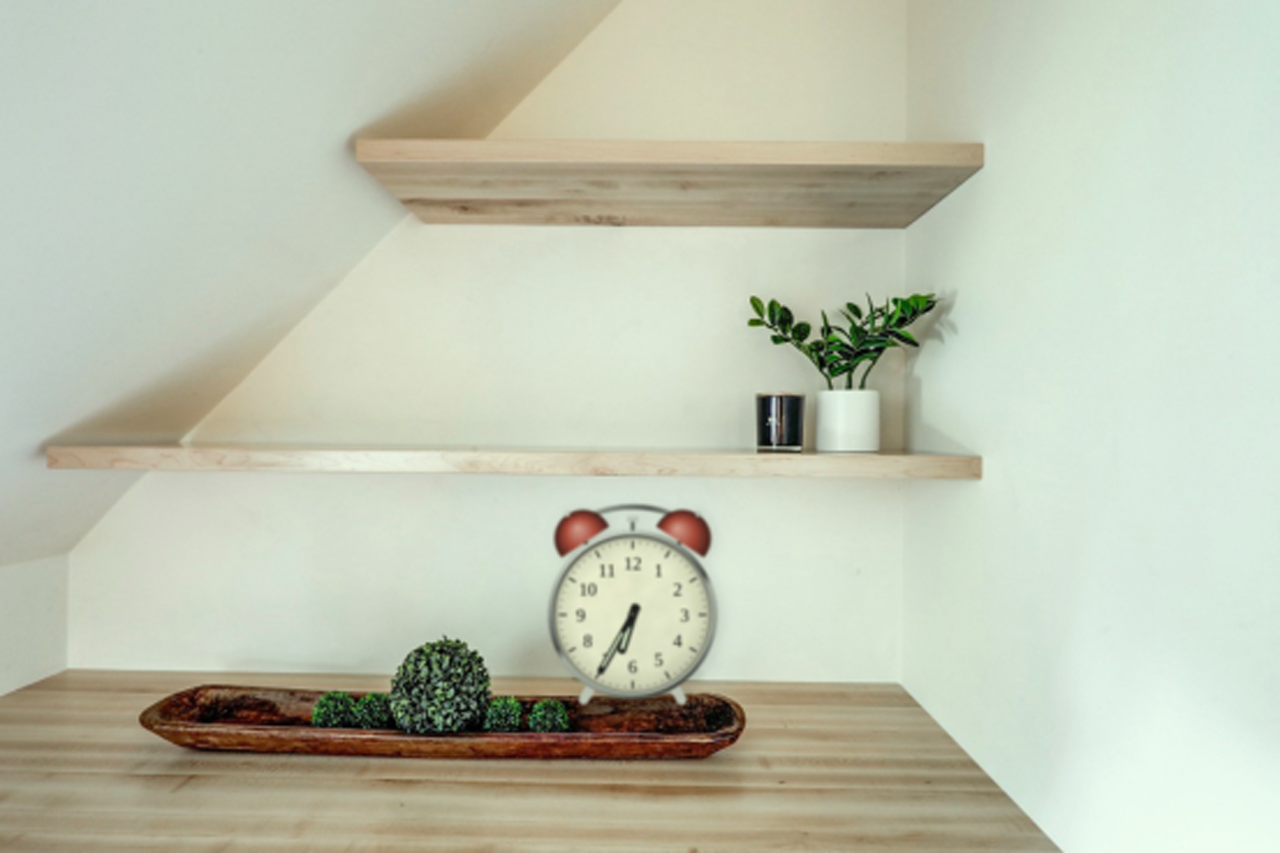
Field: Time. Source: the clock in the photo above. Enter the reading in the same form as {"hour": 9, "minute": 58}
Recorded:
{"hour": 6, "minute": 35}
